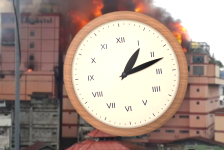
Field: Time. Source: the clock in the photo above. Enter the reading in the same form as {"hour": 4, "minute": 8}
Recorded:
{"hour": 1, "minute": 12}
